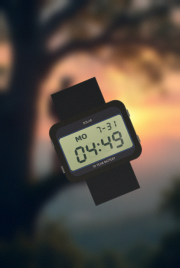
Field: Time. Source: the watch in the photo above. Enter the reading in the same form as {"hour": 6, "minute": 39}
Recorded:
{"hour": 4, "minute": 49}
